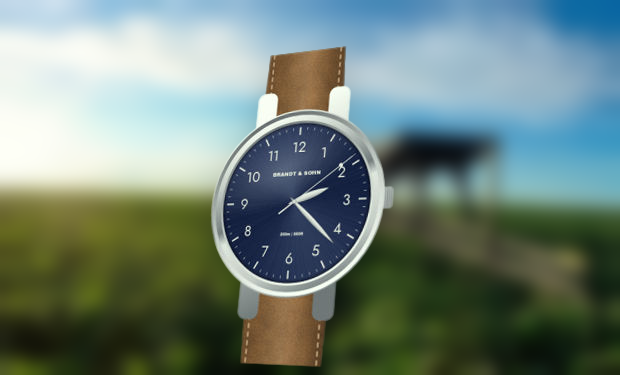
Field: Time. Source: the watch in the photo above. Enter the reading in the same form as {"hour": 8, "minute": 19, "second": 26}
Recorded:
{"hour": 2, "minute": 22, "second": 9}
